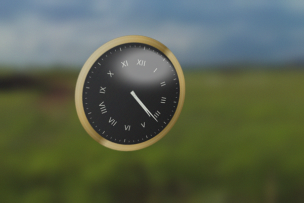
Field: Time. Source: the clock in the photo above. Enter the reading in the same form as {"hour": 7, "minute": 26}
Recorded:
{"hour": 4, "minute": 21}
